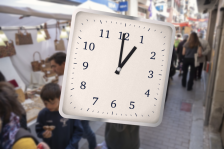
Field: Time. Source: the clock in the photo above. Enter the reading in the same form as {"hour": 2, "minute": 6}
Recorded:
{"hour": 1, "minute": 0}
